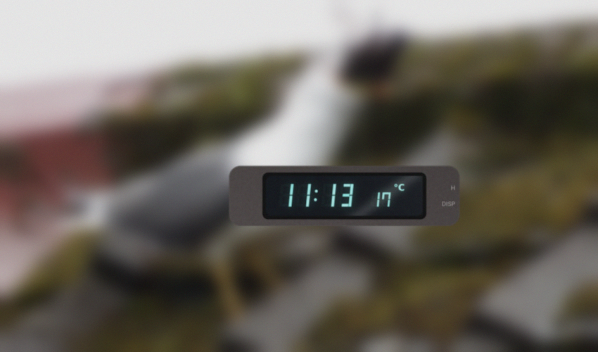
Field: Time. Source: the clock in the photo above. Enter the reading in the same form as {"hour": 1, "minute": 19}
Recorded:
{"hour": 11, "minute": 13}
